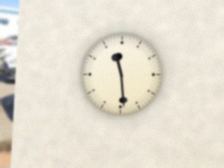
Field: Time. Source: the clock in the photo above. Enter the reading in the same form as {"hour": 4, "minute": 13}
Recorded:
{"hour": 11, "minute": 29}
